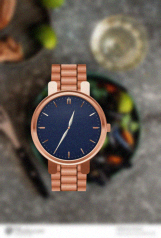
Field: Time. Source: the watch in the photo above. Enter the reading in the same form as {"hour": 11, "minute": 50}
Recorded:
{"hour": 12, "minute": 35}
